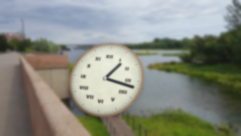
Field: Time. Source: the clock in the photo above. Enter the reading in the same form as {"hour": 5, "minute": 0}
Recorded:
{"hour": 1, "minute": 17}
